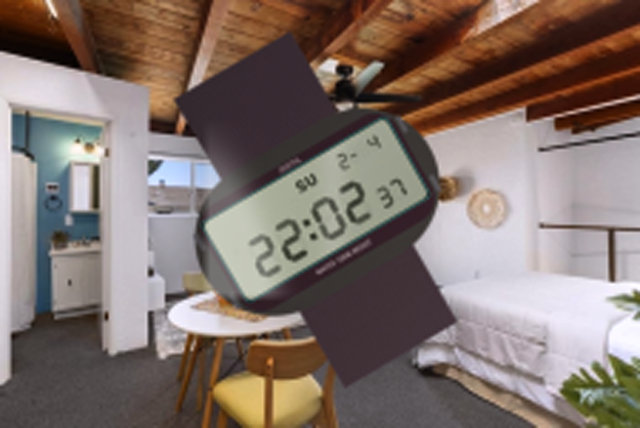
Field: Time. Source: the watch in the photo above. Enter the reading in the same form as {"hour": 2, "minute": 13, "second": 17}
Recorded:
{"hour": 22, "minute": 2, "second": 37}
